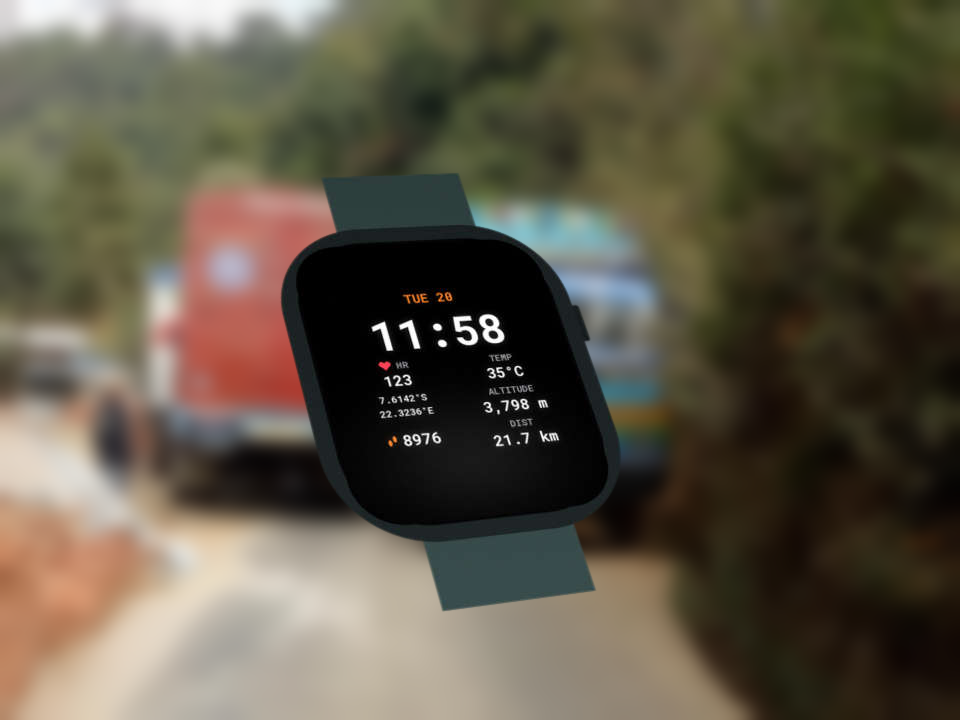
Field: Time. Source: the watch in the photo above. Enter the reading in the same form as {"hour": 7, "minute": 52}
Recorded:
{"hour": 11, "minute": 58}
